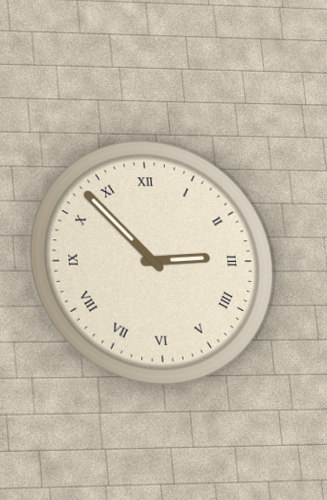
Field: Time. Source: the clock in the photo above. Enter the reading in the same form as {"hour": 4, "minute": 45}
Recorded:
{"hour": 2, "minute": 53}
